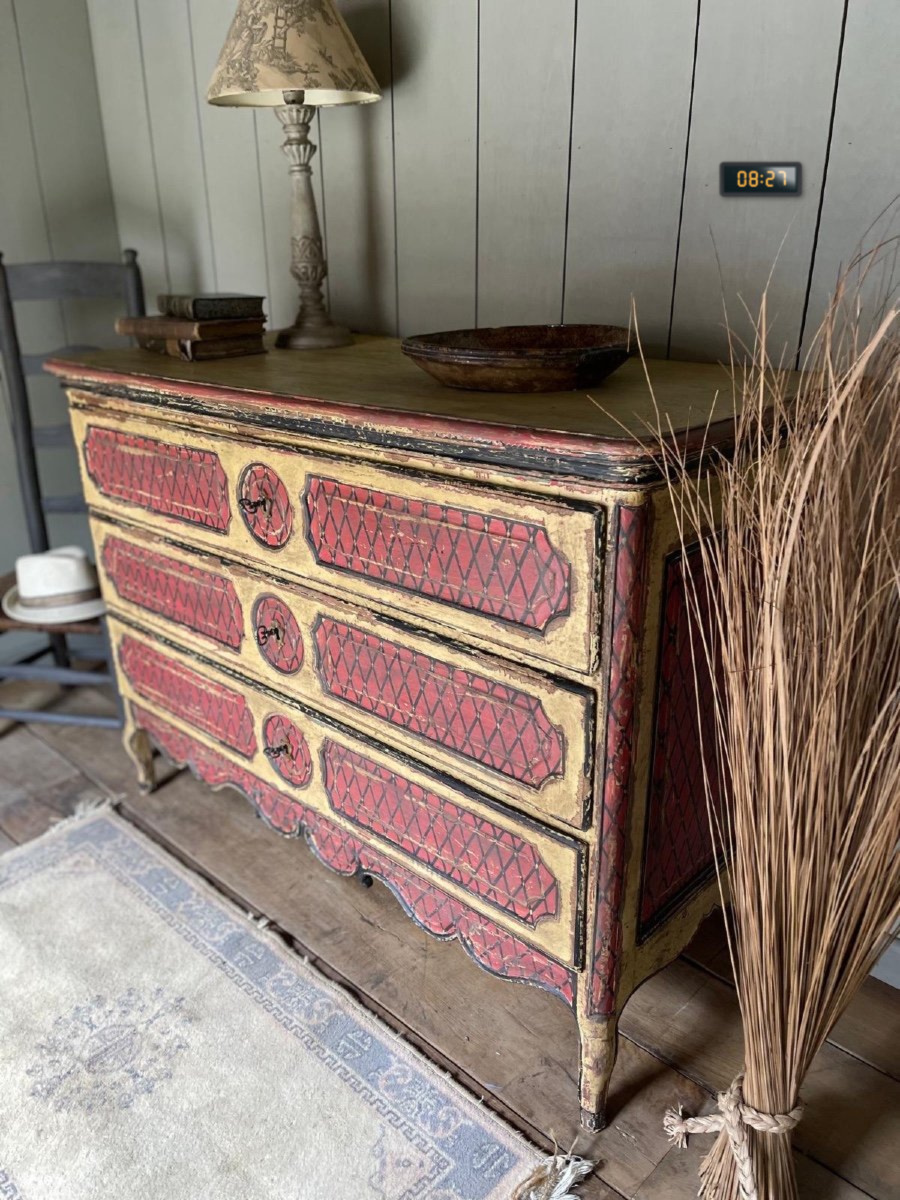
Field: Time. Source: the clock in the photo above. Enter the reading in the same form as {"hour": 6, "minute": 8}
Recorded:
{"hour": 8, "minute": 27}
